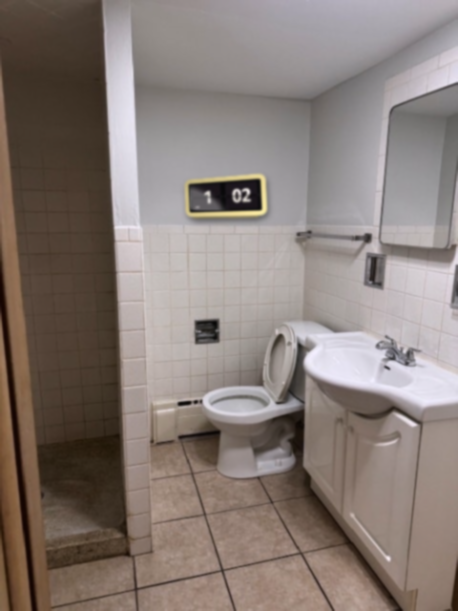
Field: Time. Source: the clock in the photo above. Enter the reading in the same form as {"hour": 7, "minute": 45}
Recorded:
{"hour": 1, "minute": 2}
